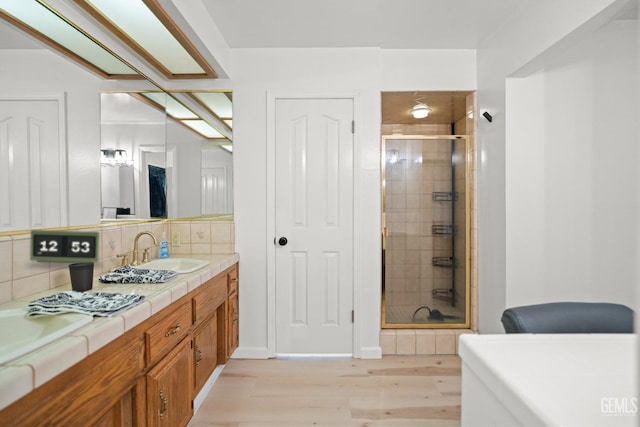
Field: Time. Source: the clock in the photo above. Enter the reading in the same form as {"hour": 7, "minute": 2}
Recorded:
{"hour": 12, "minute": 53}
